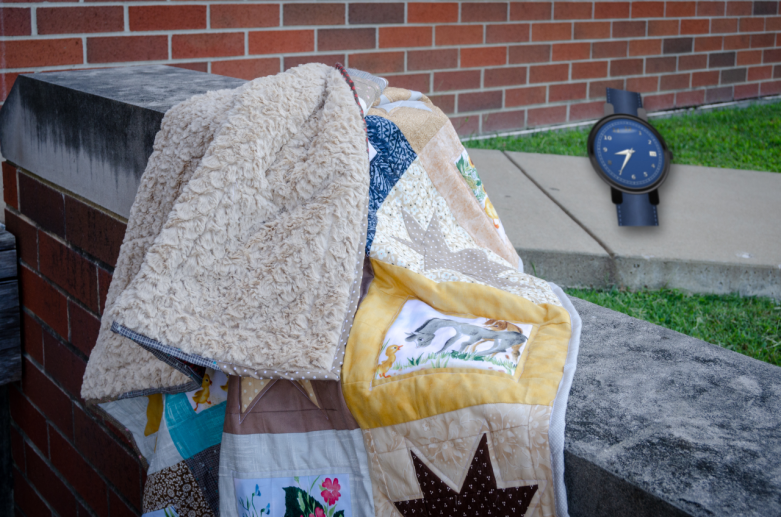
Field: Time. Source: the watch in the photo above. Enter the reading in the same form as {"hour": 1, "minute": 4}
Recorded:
{"hour": 8, "minute": 35}
